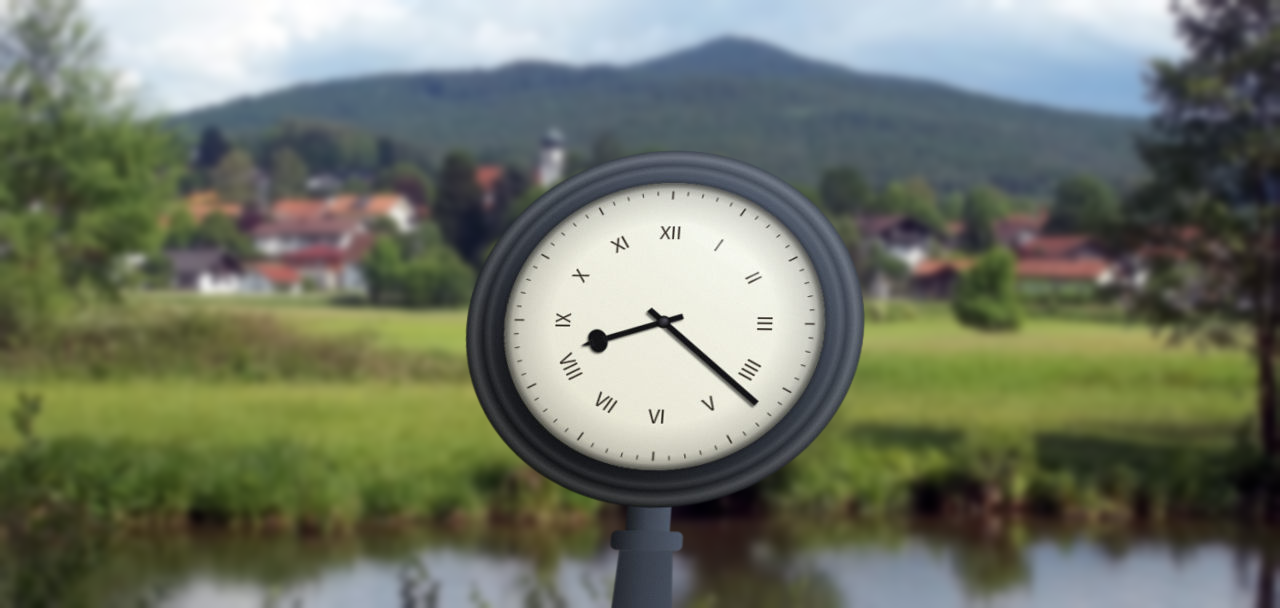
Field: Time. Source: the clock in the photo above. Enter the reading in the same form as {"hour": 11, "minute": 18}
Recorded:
{"hour": 8, "minute": 22}
